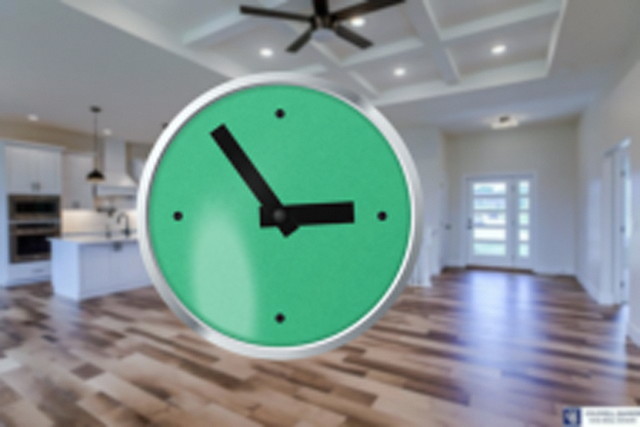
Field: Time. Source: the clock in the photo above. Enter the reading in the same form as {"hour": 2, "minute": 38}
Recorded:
{"hour": 2, "minute": 54}
